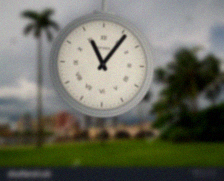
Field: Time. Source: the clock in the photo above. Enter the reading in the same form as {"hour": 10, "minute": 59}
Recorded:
{"hour": 11, "minute": 6}
